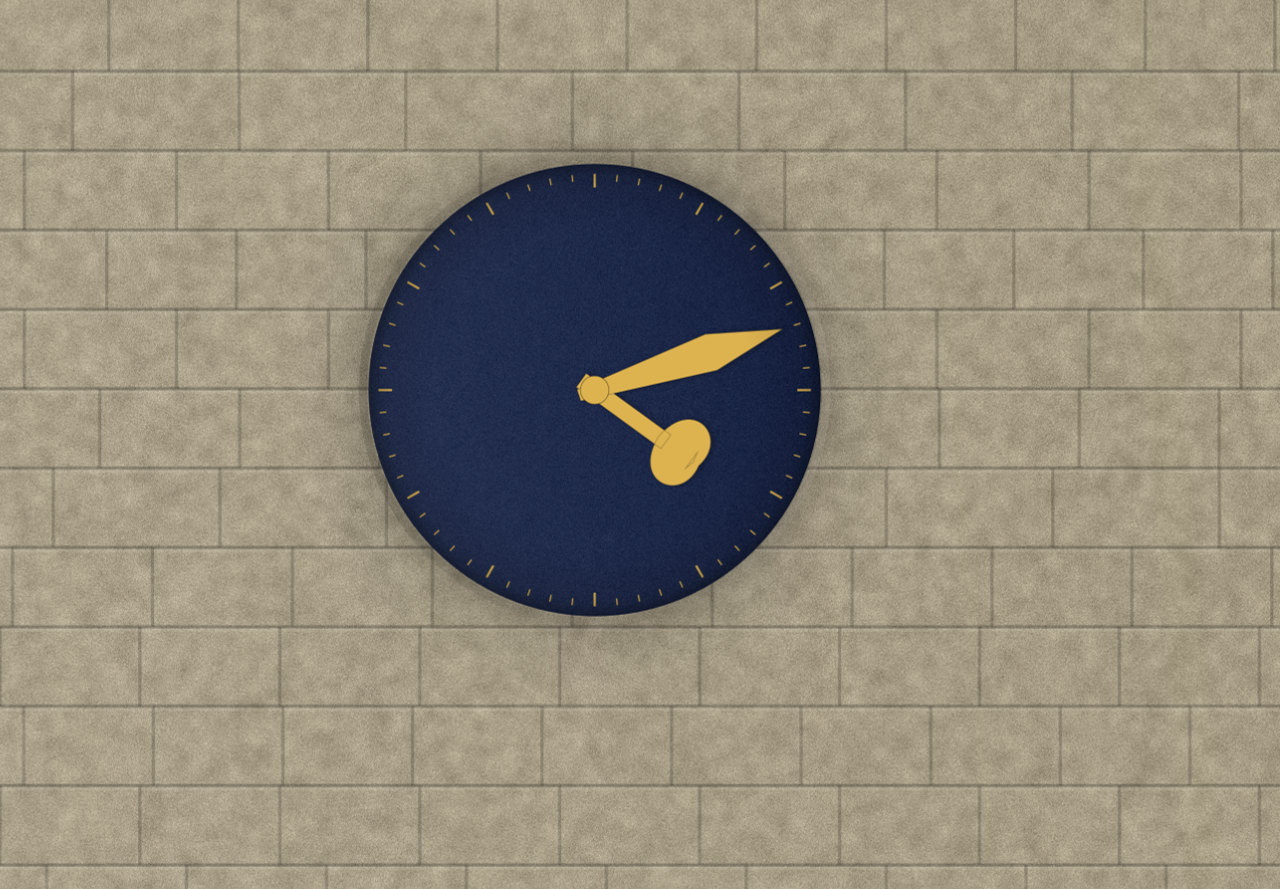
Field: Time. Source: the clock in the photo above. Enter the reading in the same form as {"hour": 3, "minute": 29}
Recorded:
{"hour": 4, "minute": 12}
